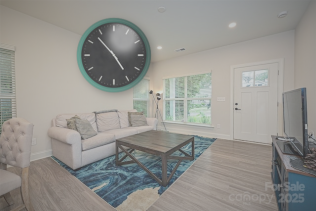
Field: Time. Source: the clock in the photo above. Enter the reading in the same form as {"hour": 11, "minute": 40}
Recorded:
{"hour": 4, "minute": 53}
